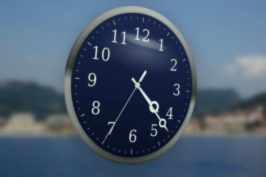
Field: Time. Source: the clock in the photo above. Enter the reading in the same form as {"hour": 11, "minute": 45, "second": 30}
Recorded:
{"hour": 4, "minute": 22, "second": 35}
